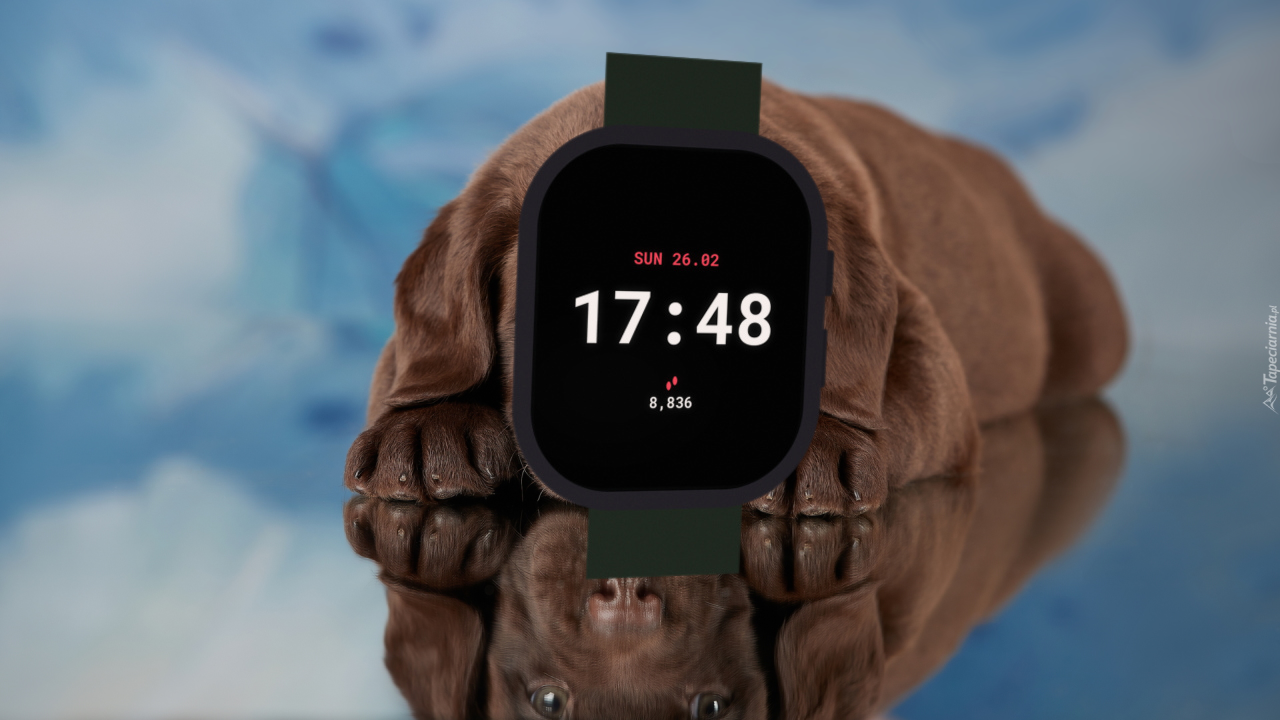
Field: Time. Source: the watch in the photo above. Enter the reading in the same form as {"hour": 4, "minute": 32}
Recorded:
{"hour": 17, "minute": 48}
